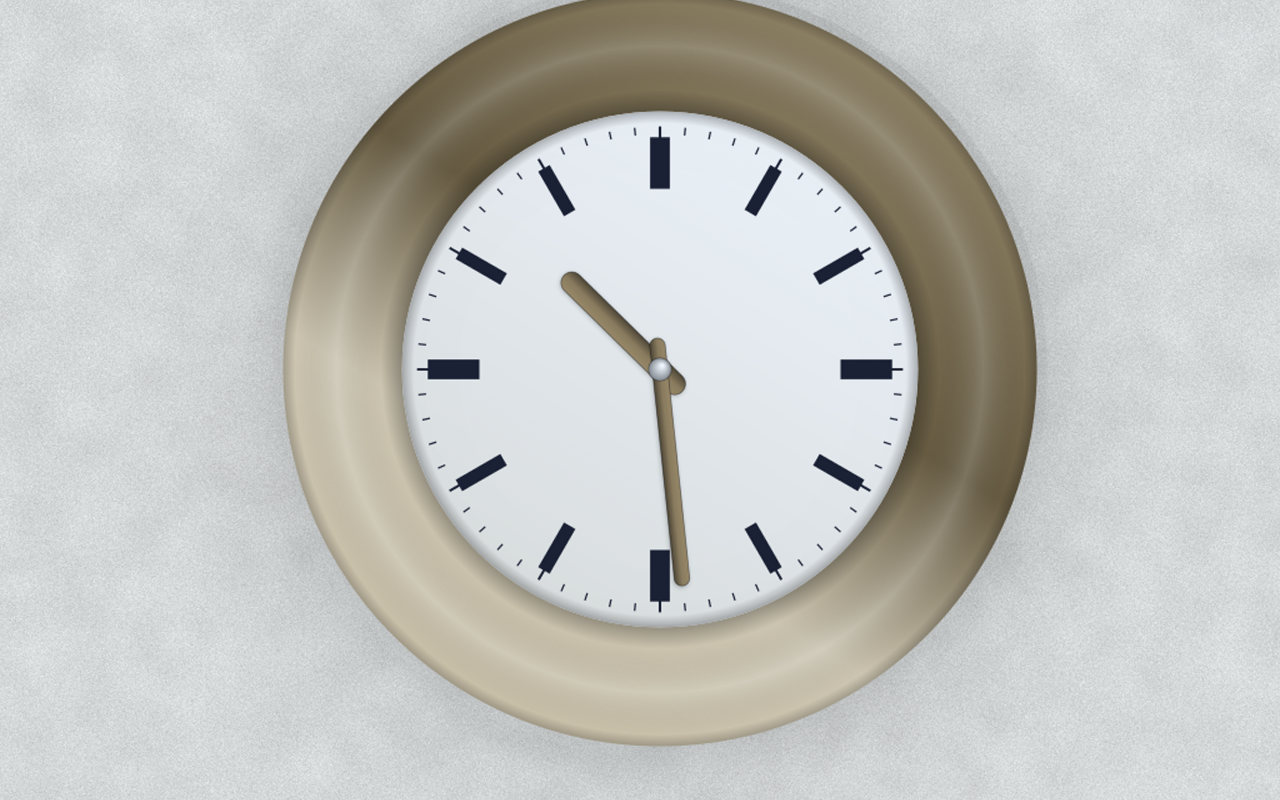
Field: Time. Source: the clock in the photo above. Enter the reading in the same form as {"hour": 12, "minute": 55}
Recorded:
{"hour": 10, "minute": 29}
